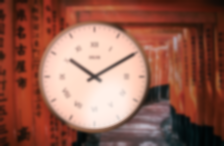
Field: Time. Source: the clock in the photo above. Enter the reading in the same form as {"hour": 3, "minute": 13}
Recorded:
{"hour": 10, "minute": 10}
